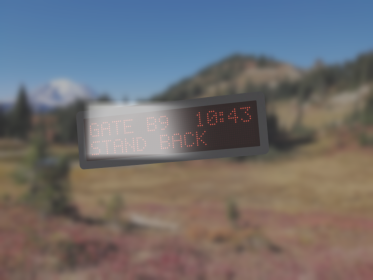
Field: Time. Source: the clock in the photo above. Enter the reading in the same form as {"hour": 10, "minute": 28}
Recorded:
{"hour": 10, "minute": 43}
